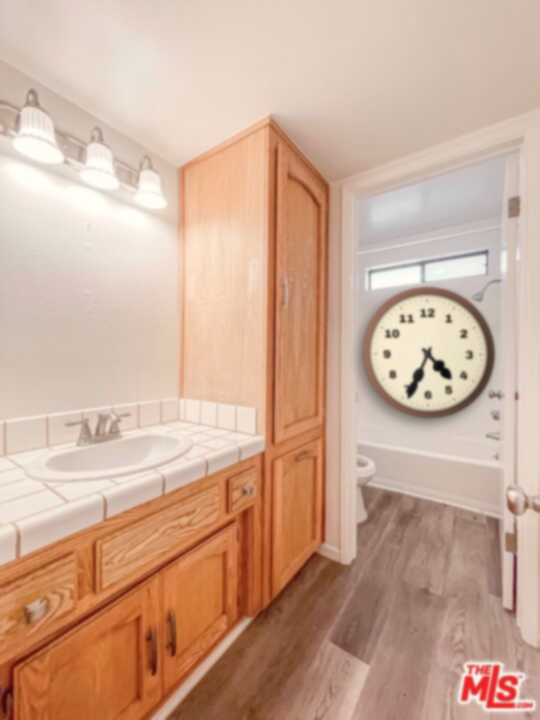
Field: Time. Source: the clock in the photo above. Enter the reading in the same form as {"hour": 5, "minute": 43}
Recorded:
{"hour": 4, "minute": 34}
